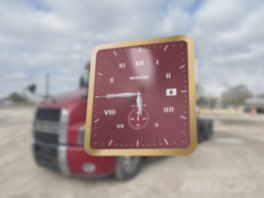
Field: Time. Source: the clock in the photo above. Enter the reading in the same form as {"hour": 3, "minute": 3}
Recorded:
{"hour": 5, "minute": 45}
